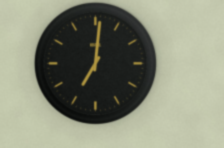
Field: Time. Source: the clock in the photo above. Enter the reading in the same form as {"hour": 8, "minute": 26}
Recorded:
{"hour": 7, "minute": 1}
